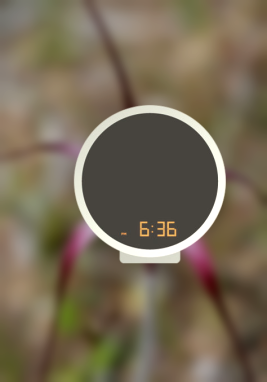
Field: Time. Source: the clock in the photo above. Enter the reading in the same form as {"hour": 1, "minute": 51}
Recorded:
{"hour": 6, "minute": 36}
